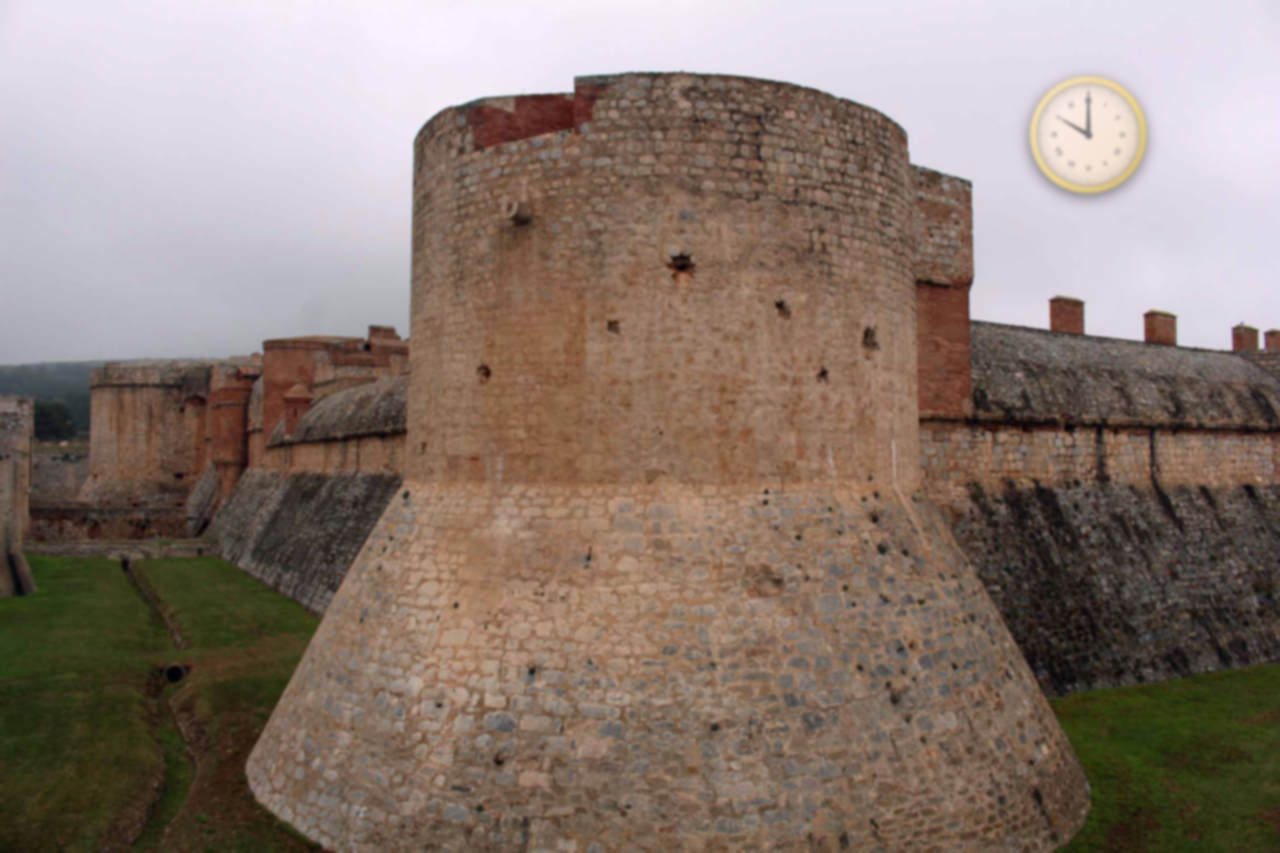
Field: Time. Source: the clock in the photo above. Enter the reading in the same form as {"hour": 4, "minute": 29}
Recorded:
{"hour": 10, "minute": 0}
